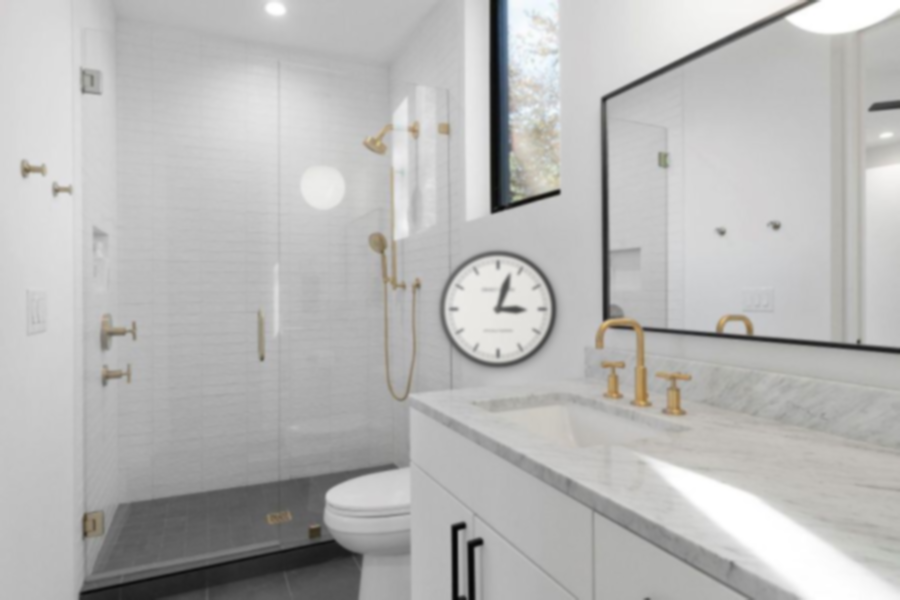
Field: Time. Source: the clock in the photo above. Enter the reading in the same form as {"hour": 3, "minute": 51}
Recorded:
{"hour": 3, "minute": 3}
